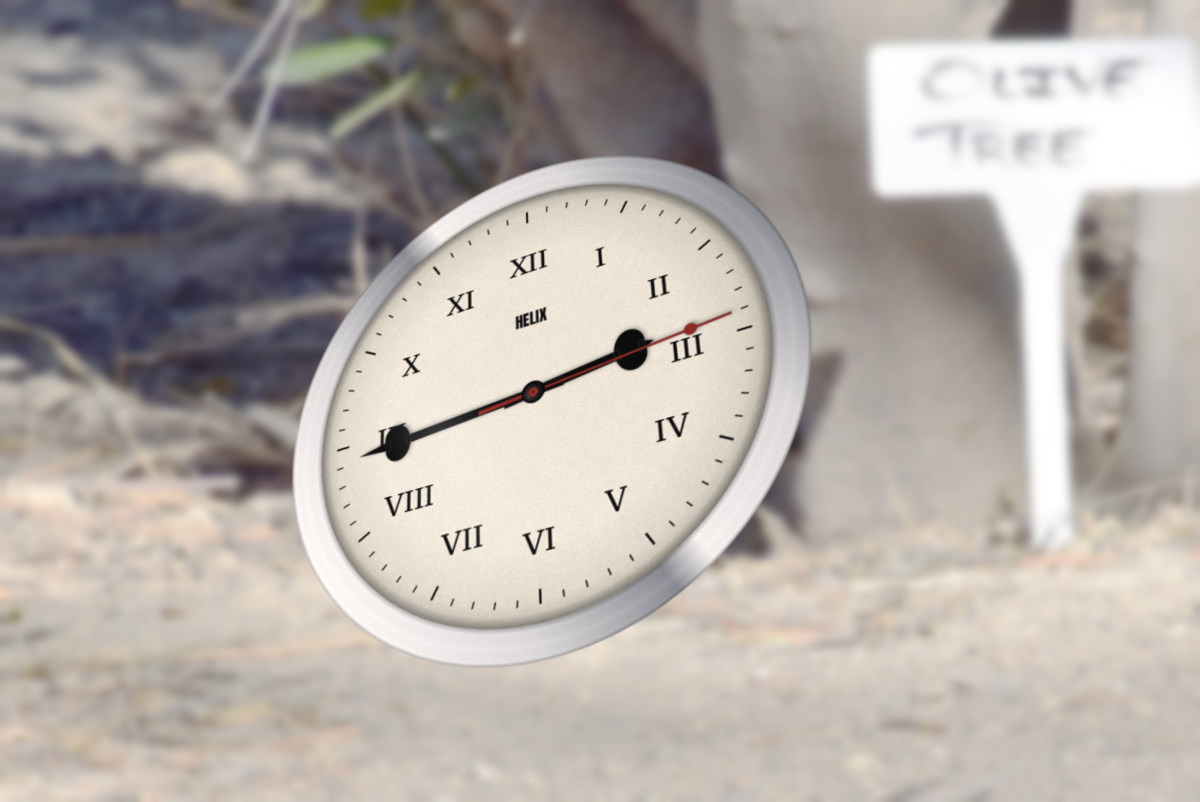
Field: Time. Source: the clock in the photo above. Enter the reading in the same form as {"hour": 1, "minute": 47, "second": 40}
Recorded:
{"hour": 2, "minute": 44, "second": 14}
